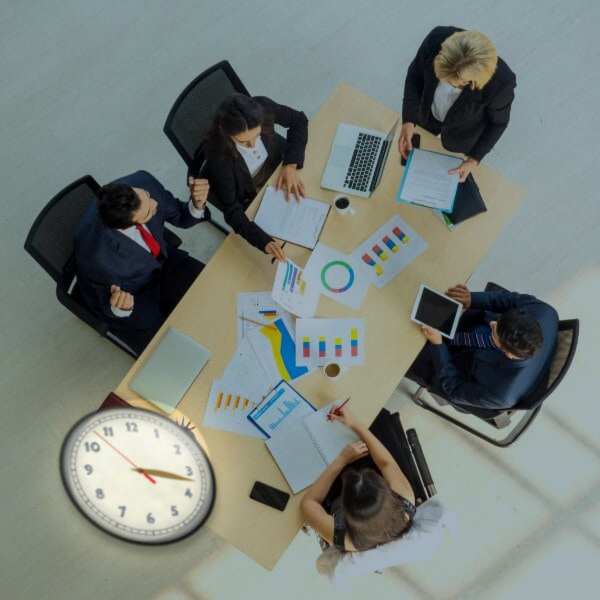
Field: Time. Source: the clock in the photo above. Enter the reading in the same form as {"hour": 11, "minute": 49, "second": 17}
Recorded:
{"hour": 3, "minute": 16, "second": 53}
